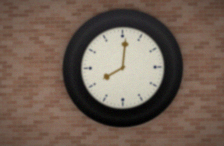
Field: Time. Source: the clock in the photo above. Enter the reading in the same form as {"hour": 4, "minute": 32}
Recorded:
{"hour": 8, "minute": 1}
